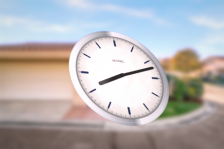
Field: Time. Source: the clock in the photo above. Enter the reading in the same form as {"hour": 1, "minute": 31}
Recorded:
{"hour": 8, "minute": 12}
